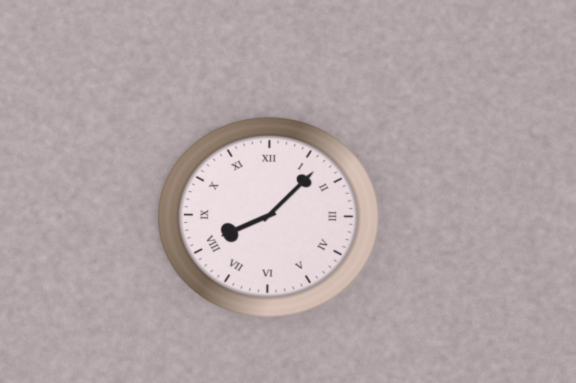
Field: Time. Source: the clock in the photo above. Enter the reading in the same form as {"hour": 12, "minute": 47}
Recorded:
{"hour": 8, "minute": 7}
